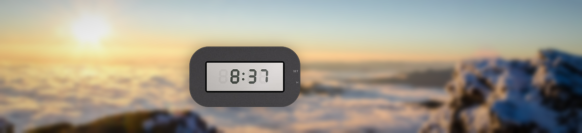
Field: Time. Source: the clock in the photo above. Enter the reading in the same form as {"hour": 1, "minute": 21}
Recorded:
{"hour": 8, "minute": 37}
